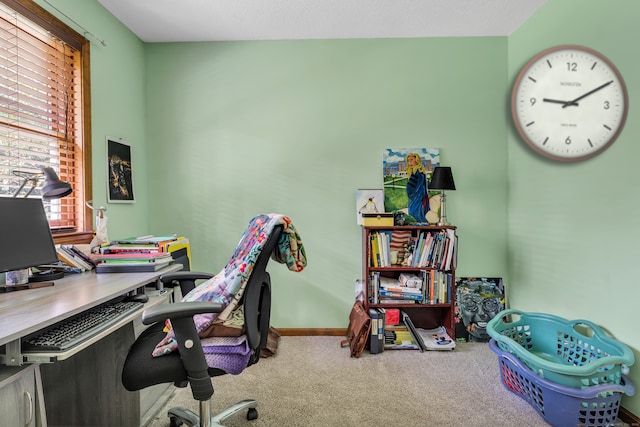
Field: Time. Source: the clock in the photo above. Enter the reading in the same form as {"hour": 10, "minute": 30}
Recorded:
{"hour": 9, "minute": 10}
